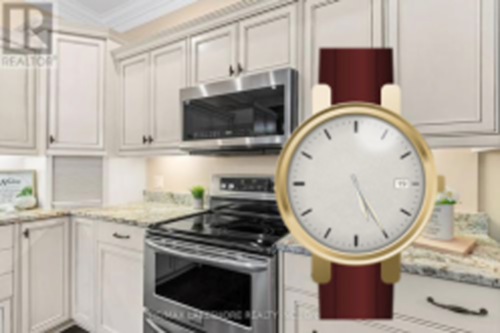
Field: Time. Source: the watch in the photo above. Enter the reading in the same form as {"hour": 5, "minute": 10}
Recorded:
{"hour": 5, "minute": 25}
